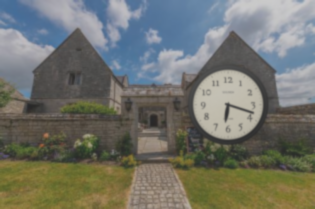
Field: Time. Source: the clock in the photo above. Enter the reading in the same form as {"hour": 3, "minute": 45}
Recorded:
{"hour": 6, "minute": 18}
